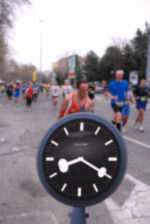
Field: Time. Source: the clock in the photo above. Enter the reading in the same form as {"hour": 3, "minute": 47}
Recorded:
{"hour": 8, "minute": 20}
